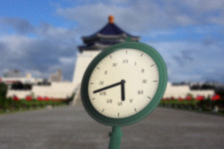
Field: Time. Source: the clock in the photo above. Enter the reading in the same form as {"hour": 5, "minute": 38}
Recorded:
{"hour": 5, "minute": 42}
